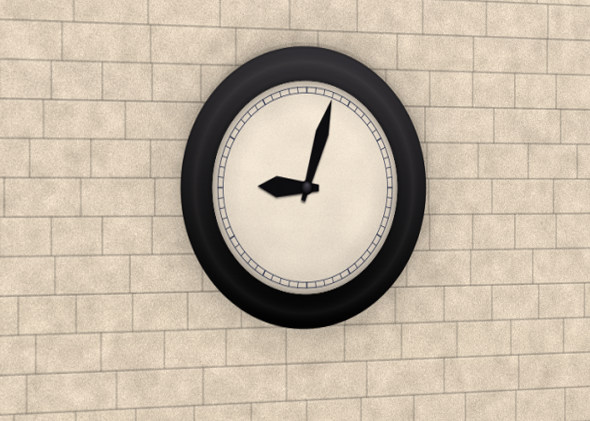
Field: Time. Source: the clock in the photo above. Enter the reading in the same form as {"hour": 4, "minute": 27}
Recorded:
{"hour": 9, "minute": 3}
